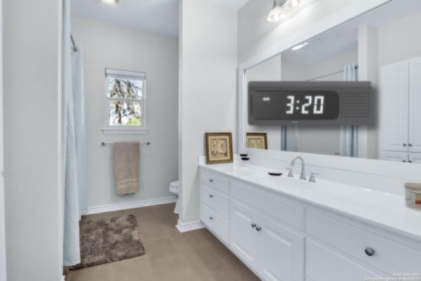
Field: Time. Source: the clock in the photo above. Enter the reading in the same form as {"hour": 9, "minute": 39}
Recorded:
{"hour": 3, "minute": 20}
